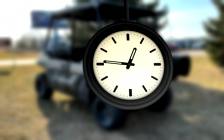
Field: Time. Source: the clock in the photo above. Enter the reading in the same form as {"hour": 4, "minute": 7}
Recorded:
{"hour": 12, "minute": 46}
